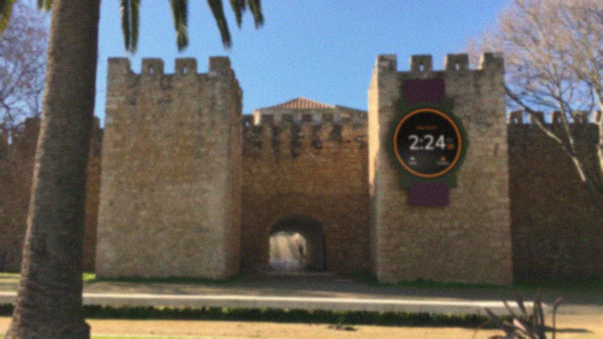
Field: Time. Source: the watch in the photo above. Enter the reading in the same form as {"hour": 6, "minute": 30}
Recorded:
{"hour": 2, "minute": 24}
